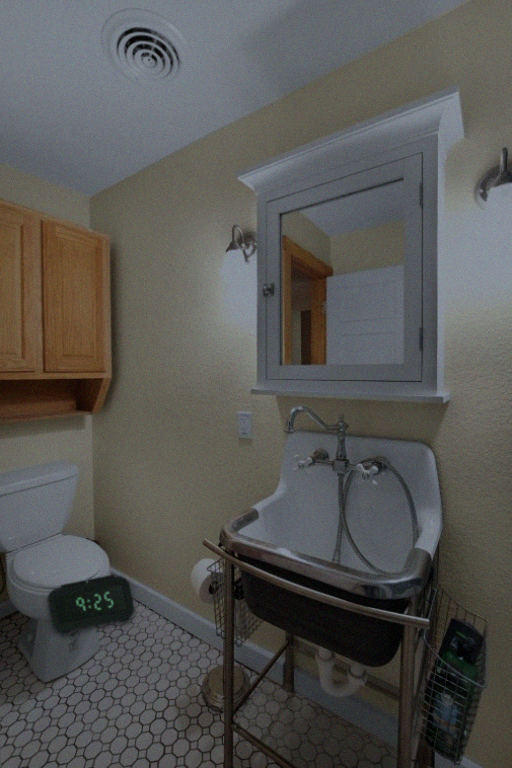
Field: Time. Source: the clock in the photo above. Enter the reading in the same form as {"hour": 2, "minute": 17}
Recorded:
{"hour": 9, "minute": 25}
